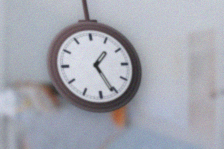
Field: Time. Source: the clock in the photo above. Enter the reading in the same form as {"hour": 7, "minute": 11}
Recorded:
{"hour": 1, "minute": 26}
